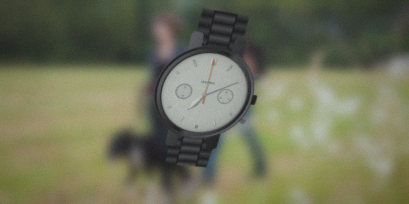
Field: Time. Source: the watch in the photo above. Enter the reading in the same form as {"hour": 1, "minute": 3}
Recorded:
{"hour": 7, "minute": 10}
